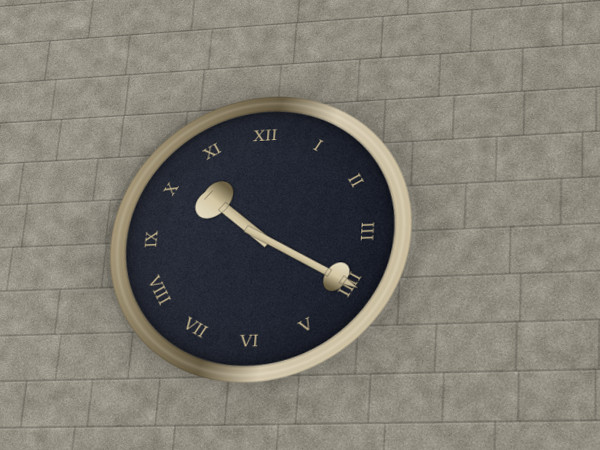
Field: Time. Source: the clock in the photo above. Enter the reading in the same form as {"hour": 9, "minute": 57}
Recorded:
{"hour": 10, "minute": 20}
